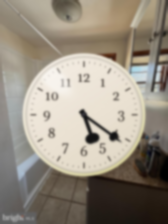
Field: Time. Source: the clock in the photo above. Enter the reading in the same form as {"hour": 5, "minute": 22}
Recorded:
{"hour": 5, "minute": 21}
